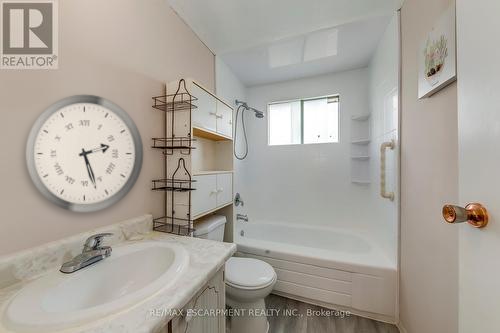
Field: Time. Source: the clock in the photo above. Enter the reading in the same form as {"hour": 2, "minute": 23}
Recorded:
{"hour": 2, "minute": 27}
